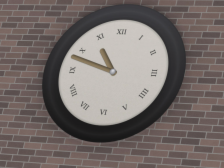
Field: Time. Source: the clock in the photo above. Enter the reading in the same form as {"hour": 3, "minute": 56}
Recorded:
{"hour": 10, "minute": 48}
